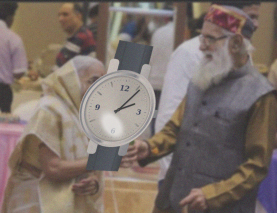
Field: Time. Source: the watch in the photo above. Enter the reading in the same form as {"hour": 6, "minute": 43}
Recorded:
{"hour": 2, "minute": 6}
